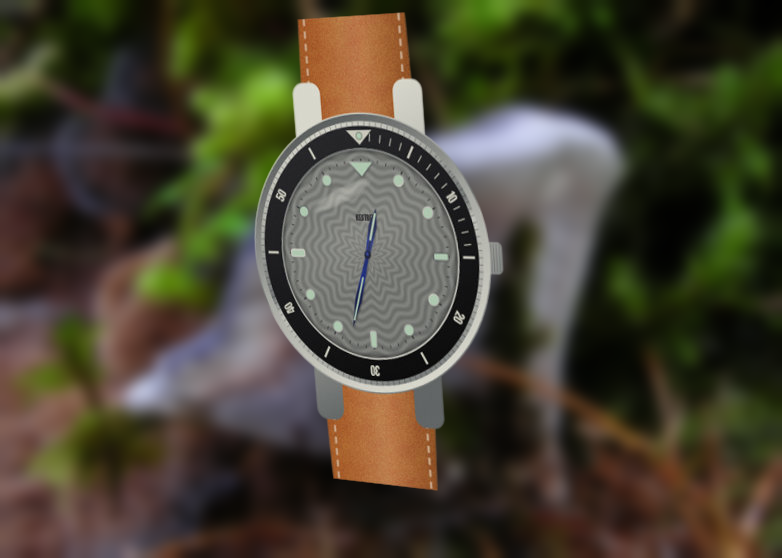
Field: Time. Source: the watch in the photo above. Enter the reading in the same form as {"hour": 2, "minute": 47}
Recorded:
{"hour": 12, "minute": 33}
